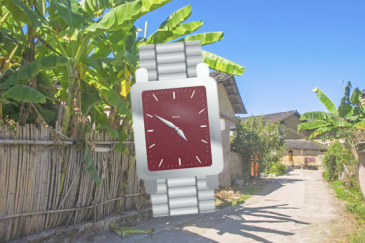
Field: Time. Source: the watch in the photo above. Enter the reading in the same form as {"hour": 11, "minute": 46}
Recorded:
{"hour": 4, "minute": 51}
